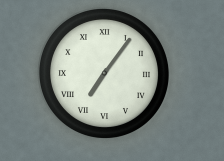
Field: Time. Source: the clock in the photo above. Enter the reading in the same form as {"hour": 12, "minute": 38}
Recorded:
{"hour": 7, "minute": 6}
